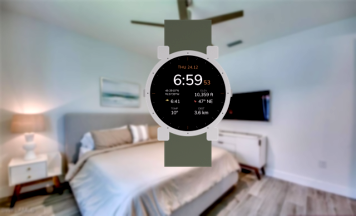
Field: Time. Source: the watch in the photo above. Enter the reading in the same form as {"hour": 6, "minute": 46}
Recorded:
{"hour": 6, "minute": 59}
